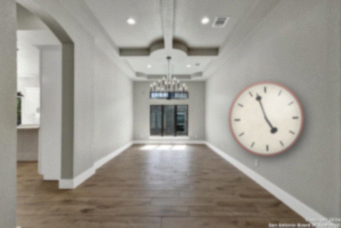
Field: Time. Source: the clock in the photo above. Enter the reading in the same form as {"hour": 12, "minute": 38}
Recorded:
{"hour": 4, "minute": 57}
